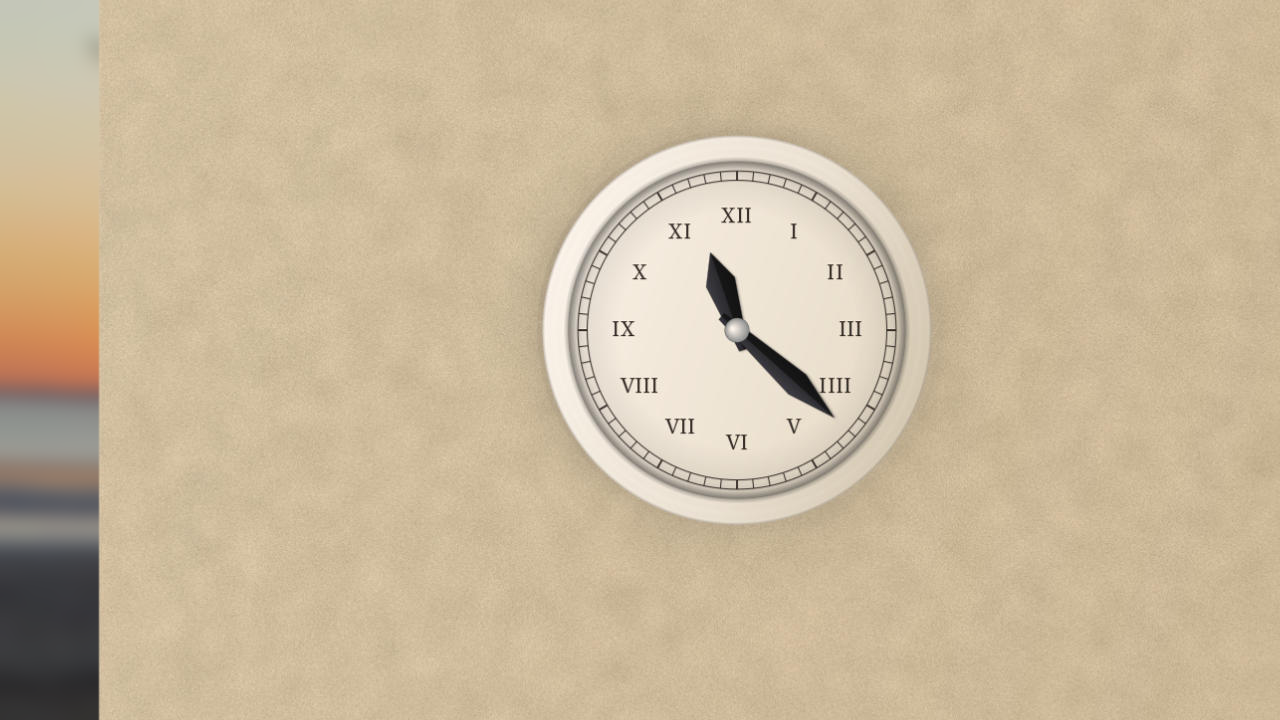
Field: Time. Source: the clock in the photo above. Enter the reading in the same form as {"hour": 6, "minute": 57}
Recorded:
{"hour": 11, "minute": 22}
